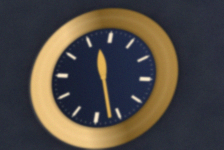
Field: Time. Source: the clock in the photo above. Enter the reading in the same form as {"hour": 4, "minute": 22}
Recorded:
{"hour": 11, "minute": 27}
